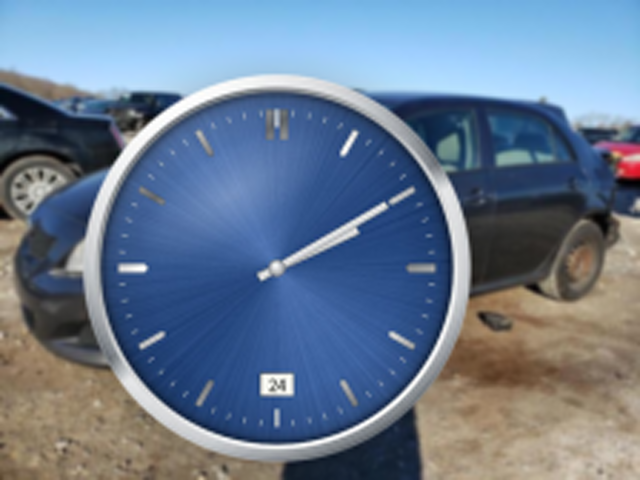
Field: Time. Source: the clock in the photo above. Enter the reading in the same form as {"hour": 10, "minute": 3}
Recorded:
{"hour": 2, "minute": 10}
